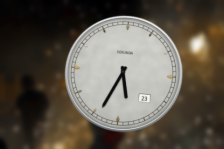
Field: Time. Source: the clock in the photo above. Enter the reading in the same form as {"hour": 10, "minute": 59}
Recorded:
{"hour": 5, "minute": 34}
